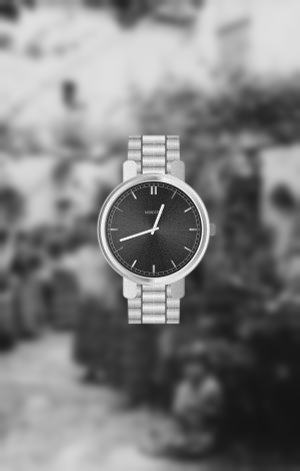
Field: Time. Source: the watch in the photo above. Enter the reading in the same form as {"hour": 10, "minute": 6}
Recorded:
{"hour": 12, "minute": 42}
